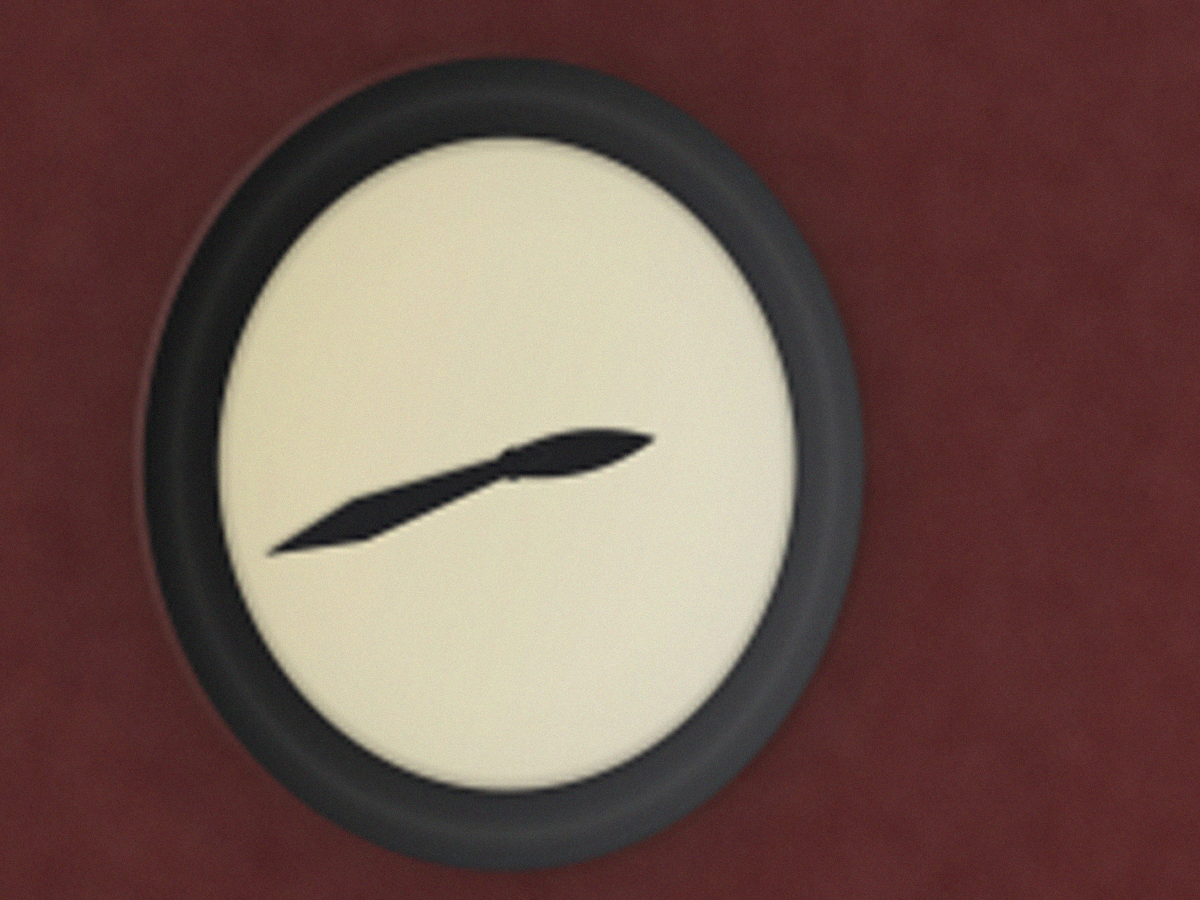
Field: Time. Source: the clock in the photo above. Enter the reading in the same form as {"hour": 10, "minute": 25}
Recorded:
{"hour": 2, "minute": 42}
